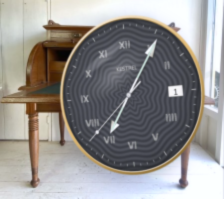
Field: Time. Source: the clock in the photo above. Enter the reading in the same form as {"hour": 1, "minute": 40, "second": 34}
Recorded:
{"hour": 7, "minute": 5, "second": 38}
